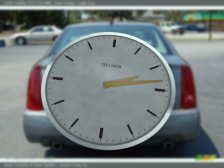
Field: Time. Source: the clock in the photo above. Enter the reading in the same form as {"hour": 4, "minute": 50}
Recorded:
{"hour": 2, "minute": 13}
